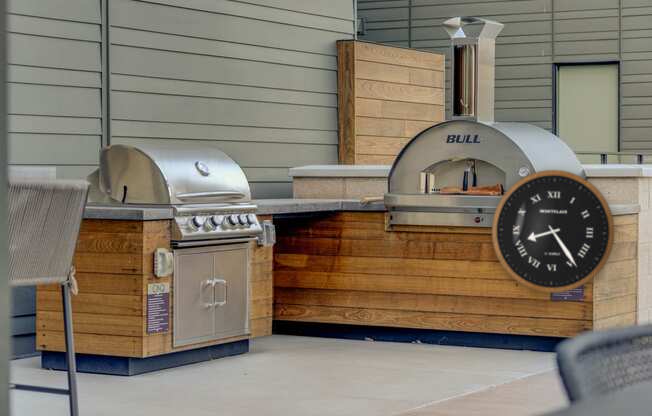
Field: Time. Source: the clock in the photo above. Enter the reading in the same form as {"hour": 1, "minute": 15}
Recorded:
{"hour": 8, "minute": 24}
